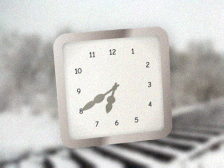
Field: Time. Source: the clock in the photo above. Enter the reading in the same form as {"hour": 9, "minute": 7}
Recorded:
{"hour": 6, "minute": 40}
